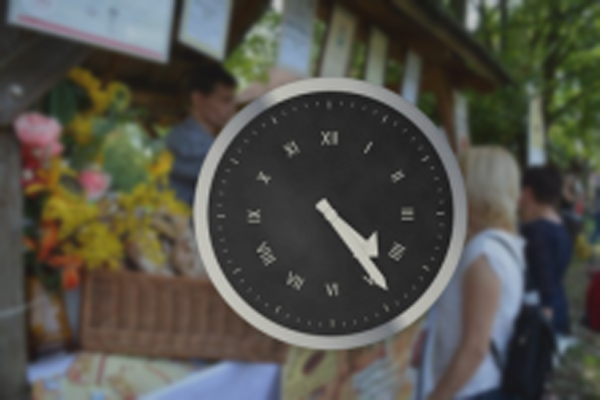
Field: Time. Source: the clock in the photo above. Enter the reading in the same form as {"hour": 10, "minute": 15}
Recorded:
{"hour": 4, "minute": 24}
